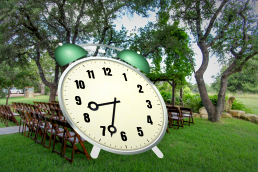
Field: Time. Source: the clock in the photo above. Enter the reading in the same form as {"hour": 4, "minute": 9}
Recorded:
{"hour": 8, "minute": 33}
